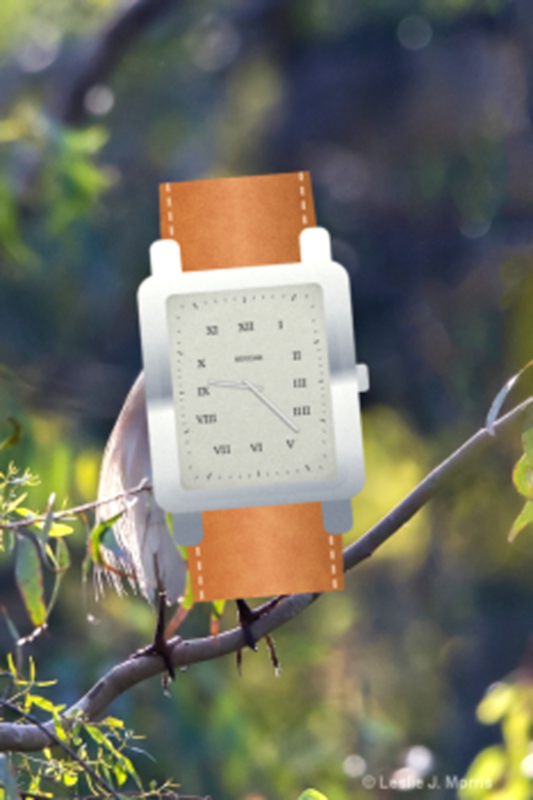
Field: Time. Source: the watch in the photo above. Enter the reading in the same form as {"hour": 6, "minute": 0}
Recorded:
{"hour": 9, "minute": 23}
